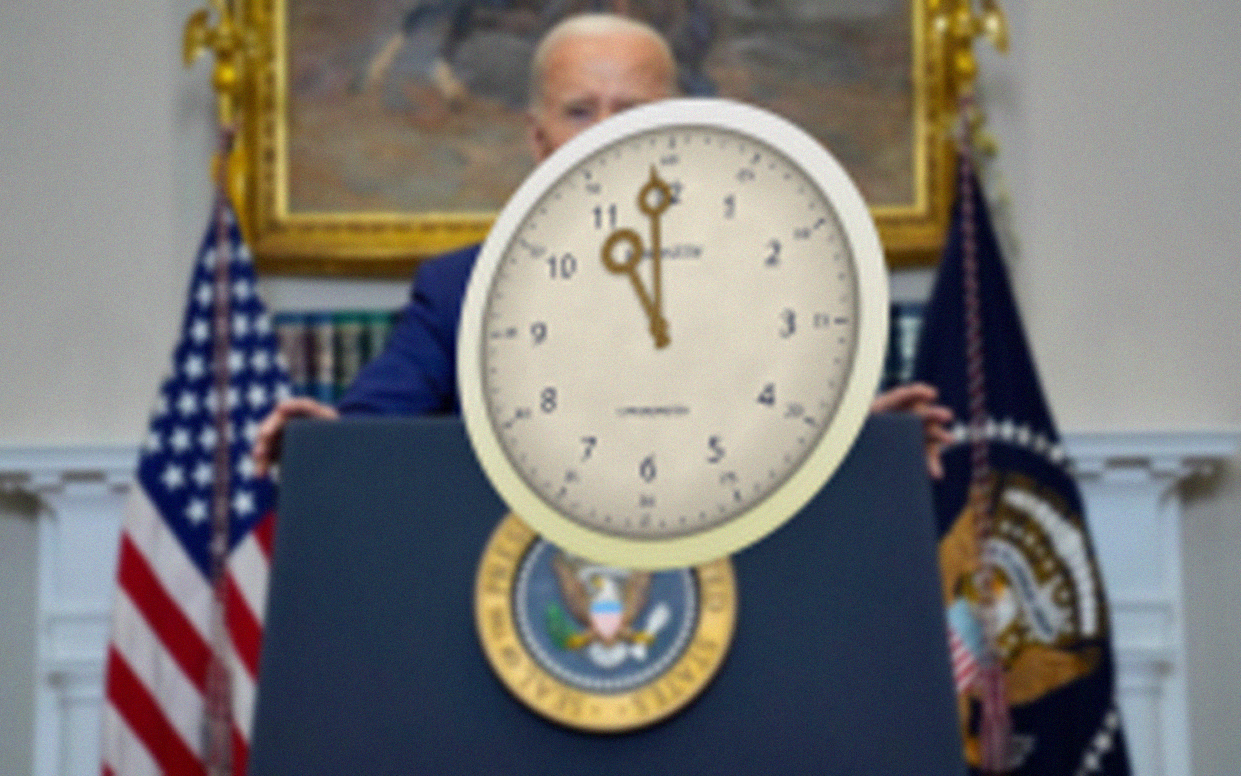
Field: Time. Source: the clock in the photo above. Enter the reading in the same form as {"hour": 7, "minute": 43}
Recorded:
{"hour": 10, "minute": 59}
